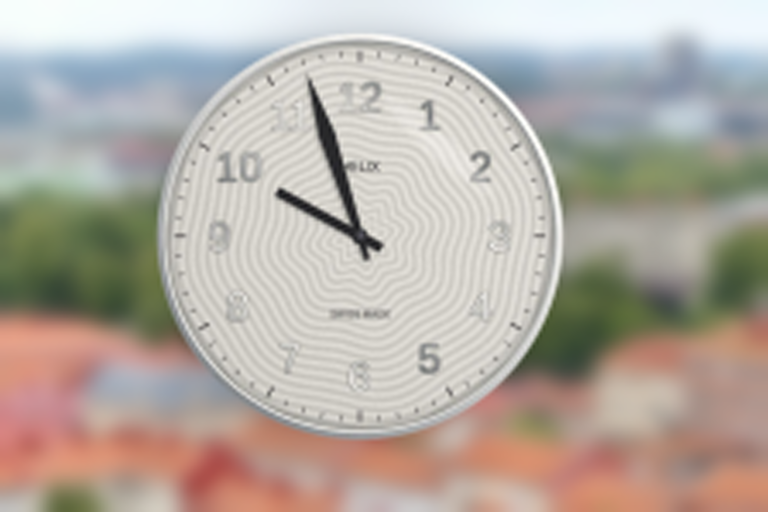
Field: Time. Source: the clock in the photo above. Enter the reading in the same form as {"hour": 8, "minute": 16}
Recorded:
{"hour": 9, "minute": 57}
